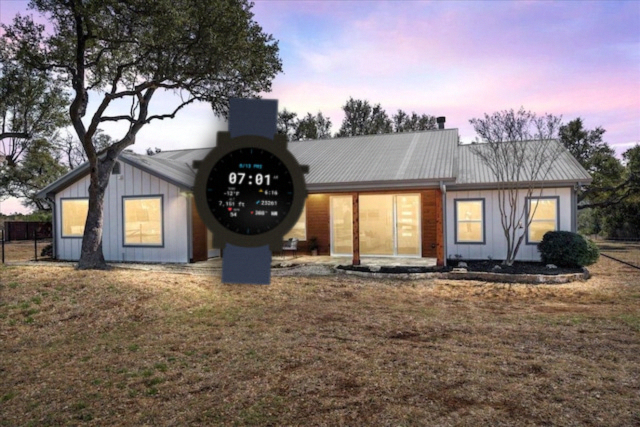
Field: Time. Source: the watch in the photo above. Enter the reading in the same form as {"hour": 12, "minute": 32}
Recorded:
{"hour": 7, "minute": 1}
